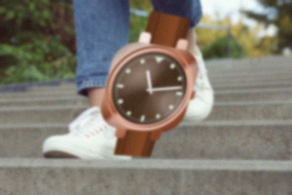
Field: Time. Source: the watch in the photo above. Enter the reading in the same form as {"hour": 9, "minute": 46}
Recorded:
{"hour": 11, "minute": 13}
